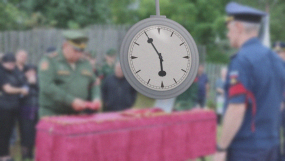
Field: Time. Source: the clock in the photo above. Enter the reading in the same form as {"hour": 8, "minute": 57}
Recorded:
{"hour": 5, "minute": 55}
